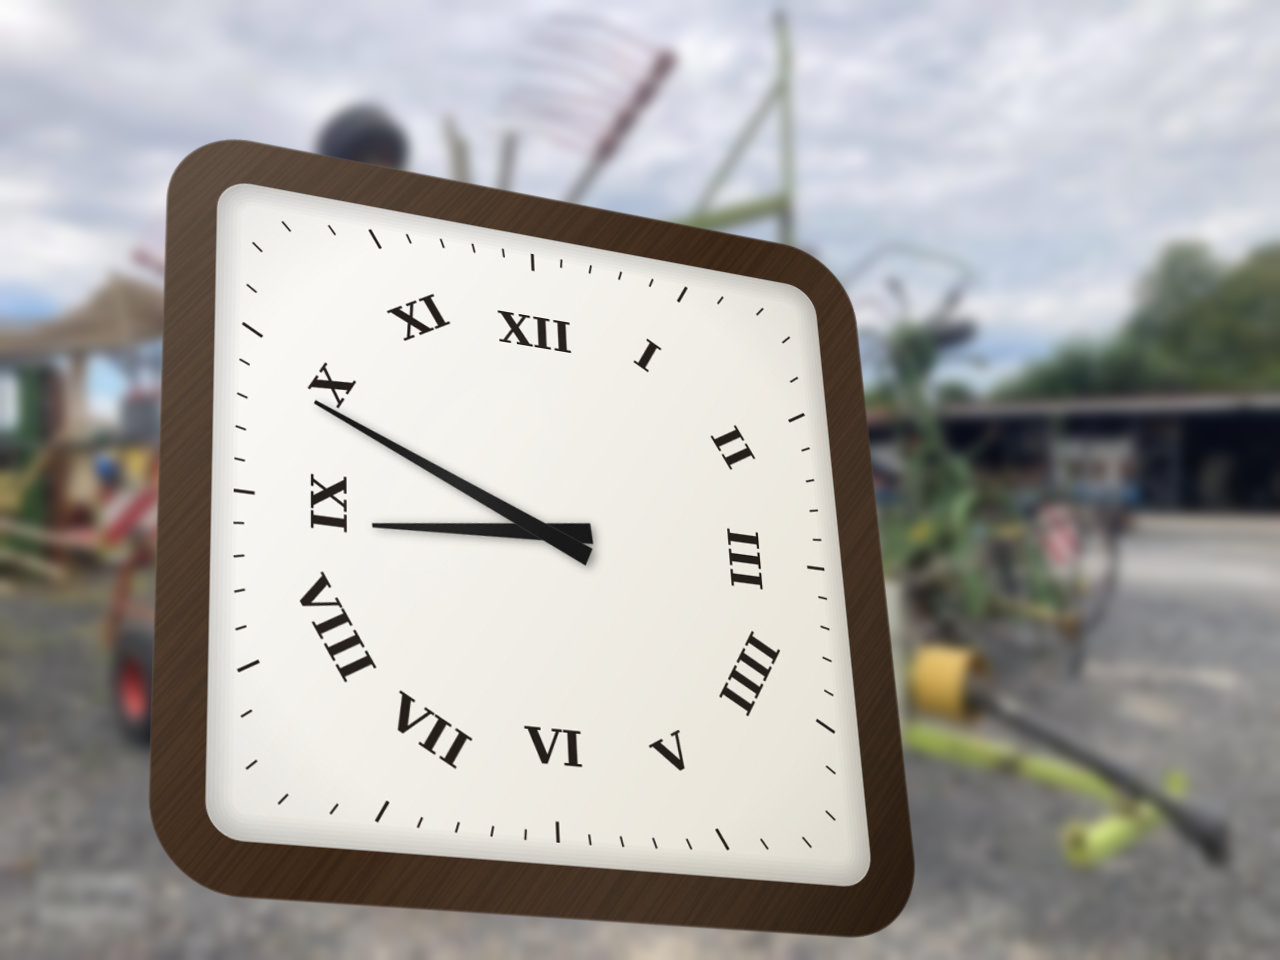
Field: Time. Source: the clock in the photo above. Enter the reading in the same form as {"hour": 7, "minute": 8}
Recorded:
{"hour": 8, "minute": 49}
